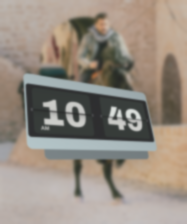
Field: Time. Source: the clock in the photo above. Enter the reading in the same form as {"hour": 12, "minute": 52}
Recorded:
{"hour": 10, "minute": 49}
